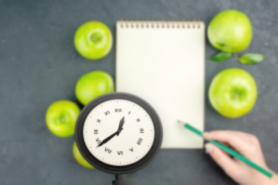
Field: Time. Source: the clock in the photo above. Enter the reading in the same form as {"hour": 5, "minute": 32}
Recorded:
{"hour": 12, "minute": 39}
